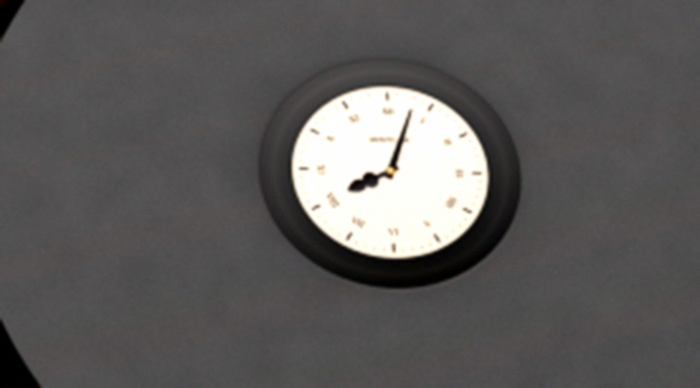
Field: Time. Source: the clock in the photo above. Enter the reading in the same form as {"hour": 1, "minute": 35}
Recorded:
{"hour": 8, "minute": 3}
